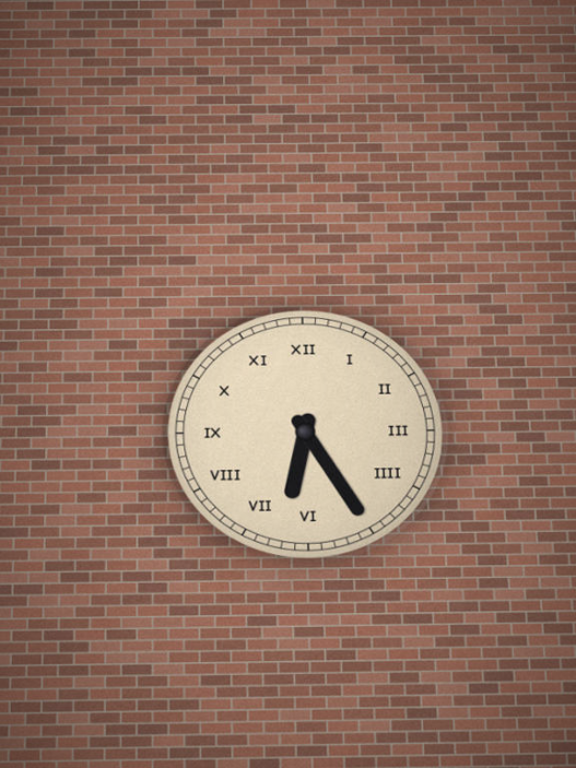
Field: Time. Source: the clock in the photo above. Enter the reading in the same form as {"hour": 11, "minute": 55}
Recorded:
{"hour": 6, "minute": 25}
